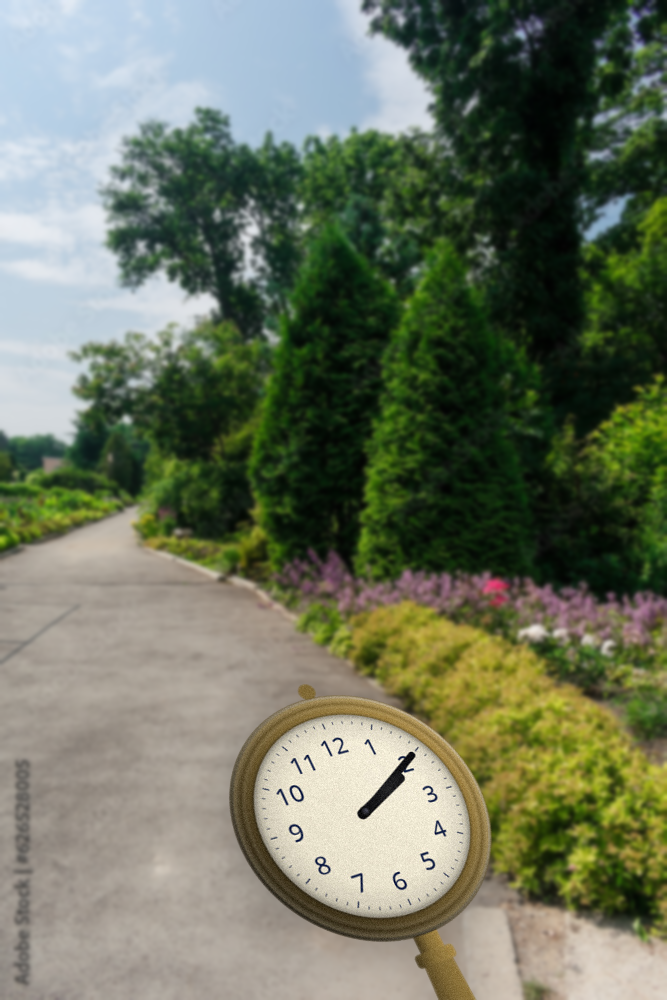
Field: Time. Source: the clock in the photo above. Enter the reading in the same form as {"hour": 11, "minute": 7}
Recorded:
{"hour": 2, "minute": 10}
